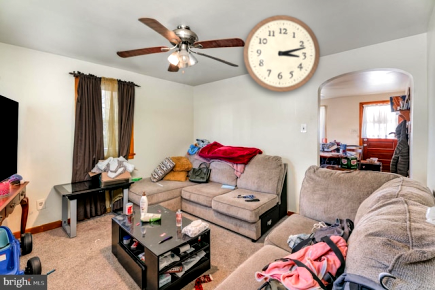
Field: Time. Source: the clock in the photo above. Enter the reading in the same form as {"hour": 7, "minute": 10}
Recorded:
{"hour": 3, "minute": 12}
